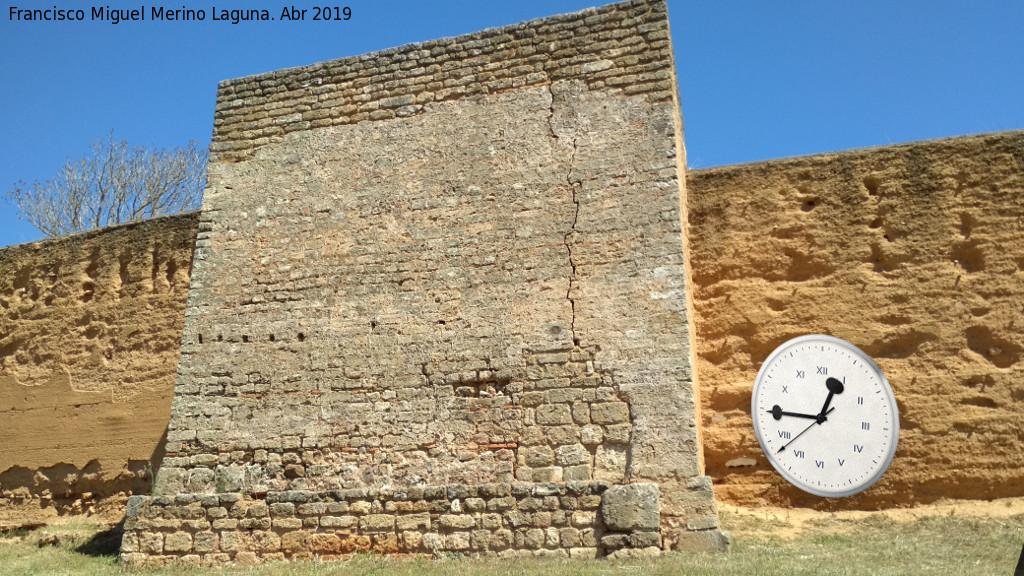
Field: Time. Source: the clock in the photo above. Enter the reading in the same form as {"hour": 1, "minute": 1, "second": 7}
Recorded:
{"hour": 12, "minute": 44, "second": 38}
